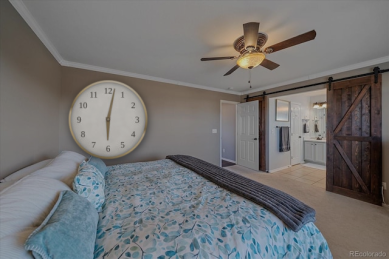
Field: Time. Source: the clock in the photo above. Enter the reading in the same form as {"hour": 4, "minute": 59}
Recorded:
{"hour": 6, "minute": 2}
